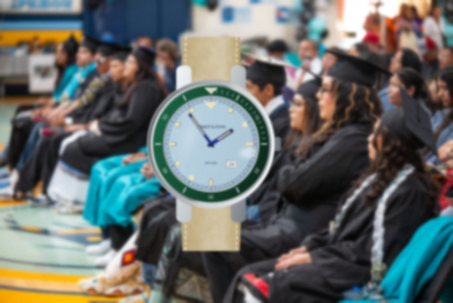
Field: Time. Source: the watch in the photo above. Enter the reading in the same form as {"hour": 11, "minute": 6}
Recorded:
{"hour": 1, "minute": 54}
